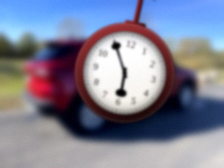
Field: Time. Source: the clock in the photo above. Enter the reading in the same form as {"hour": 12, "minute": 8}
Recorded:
{"hour": 5, "minute": 55}
